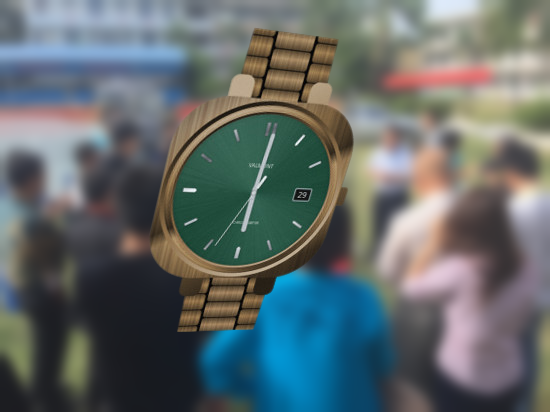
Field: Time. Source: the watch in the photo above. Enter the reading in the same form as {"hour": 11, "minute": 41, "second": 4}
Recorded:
{"hour": 6, "minute": 0, "second": 34}
